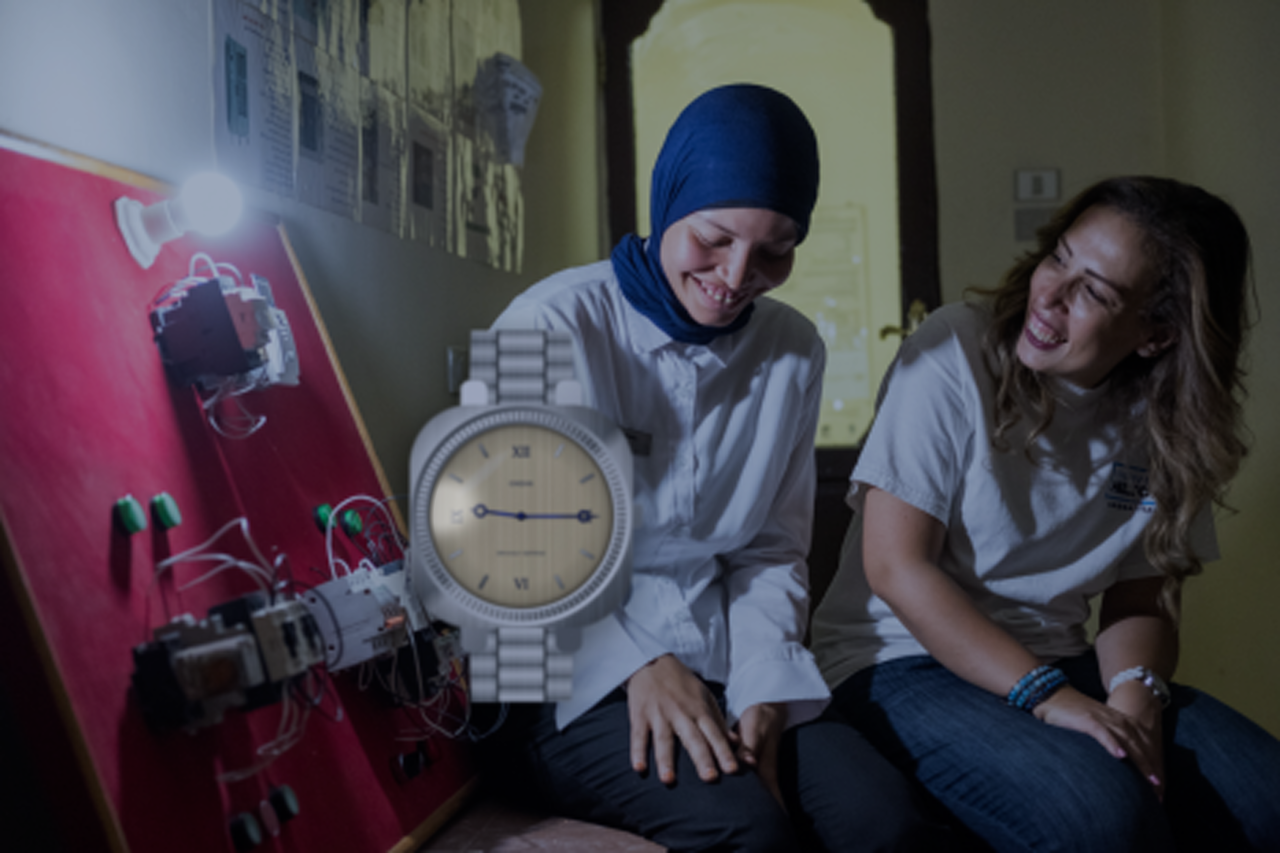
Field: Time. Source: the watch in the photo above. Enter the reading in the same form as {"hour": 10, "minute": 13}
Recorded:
{"hour": 9, "minute": 15}
